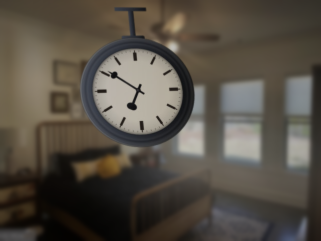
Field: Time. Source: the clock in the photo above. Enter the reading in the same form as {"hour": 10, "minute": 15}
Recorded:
{"hour": 6, "minute": 51}
